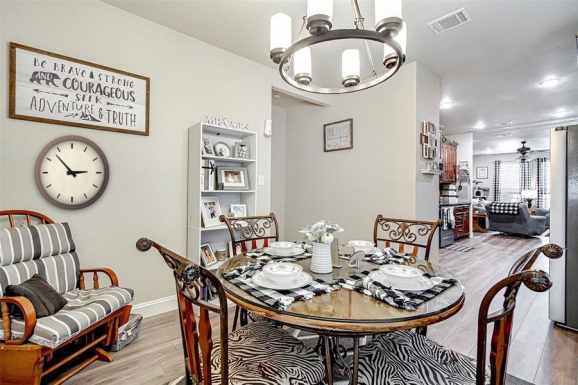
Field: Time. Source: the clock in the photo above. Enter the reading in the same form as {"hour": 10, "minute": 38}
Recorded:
{"hour": 2, "minute": 53}
